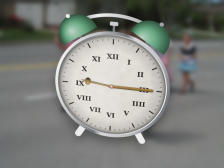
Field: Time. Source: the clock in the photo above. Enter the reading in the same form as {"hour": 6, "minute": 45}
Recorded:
{"hour": 9, "minute": 15}
